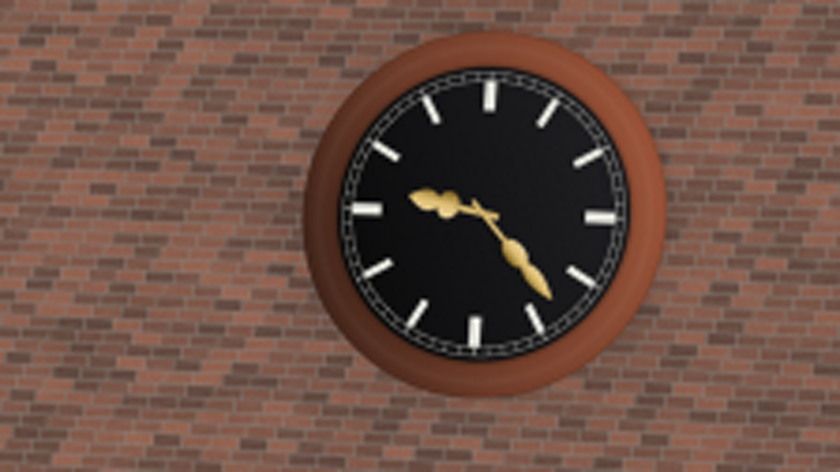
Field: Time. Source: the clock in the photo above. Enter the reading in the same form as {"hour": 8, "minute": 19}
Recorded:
{"hour": 9, "minute": 23}
